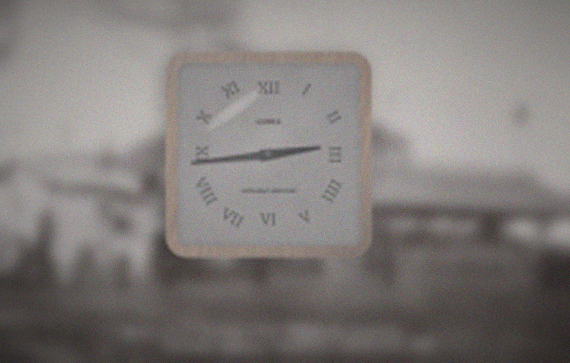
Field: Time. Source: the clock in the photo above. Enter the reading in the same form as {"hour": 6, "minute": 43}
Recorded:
{"hour": 2, "minute": 44}
